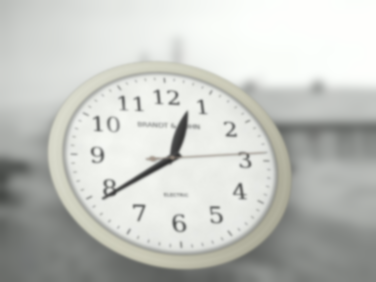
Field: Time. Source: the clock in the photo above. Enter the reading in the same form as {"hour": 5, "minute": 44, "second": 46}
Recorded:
{"hour": 12, "minute": 39, "second": 14}
